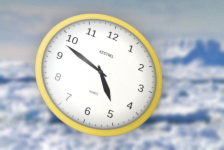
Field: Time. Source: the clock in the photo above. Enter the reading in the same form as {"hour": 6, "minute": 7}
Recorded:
{"hour": 4, "minute": 48}
